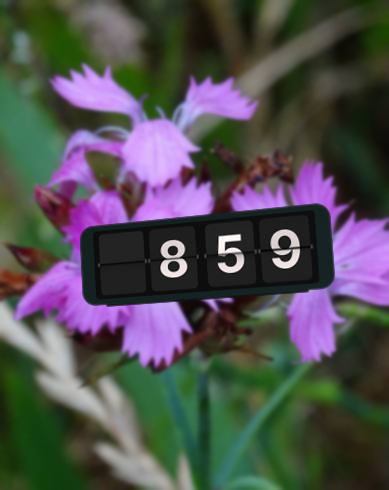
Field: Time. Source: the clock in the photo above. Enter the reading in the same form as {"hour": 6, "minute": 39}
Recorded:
{"hour": 8, "minute": 59}
